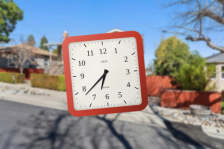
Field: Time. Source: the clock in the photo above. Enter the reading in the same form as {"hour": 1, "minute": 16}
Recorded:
{"hour": 6, "minute": 38}
